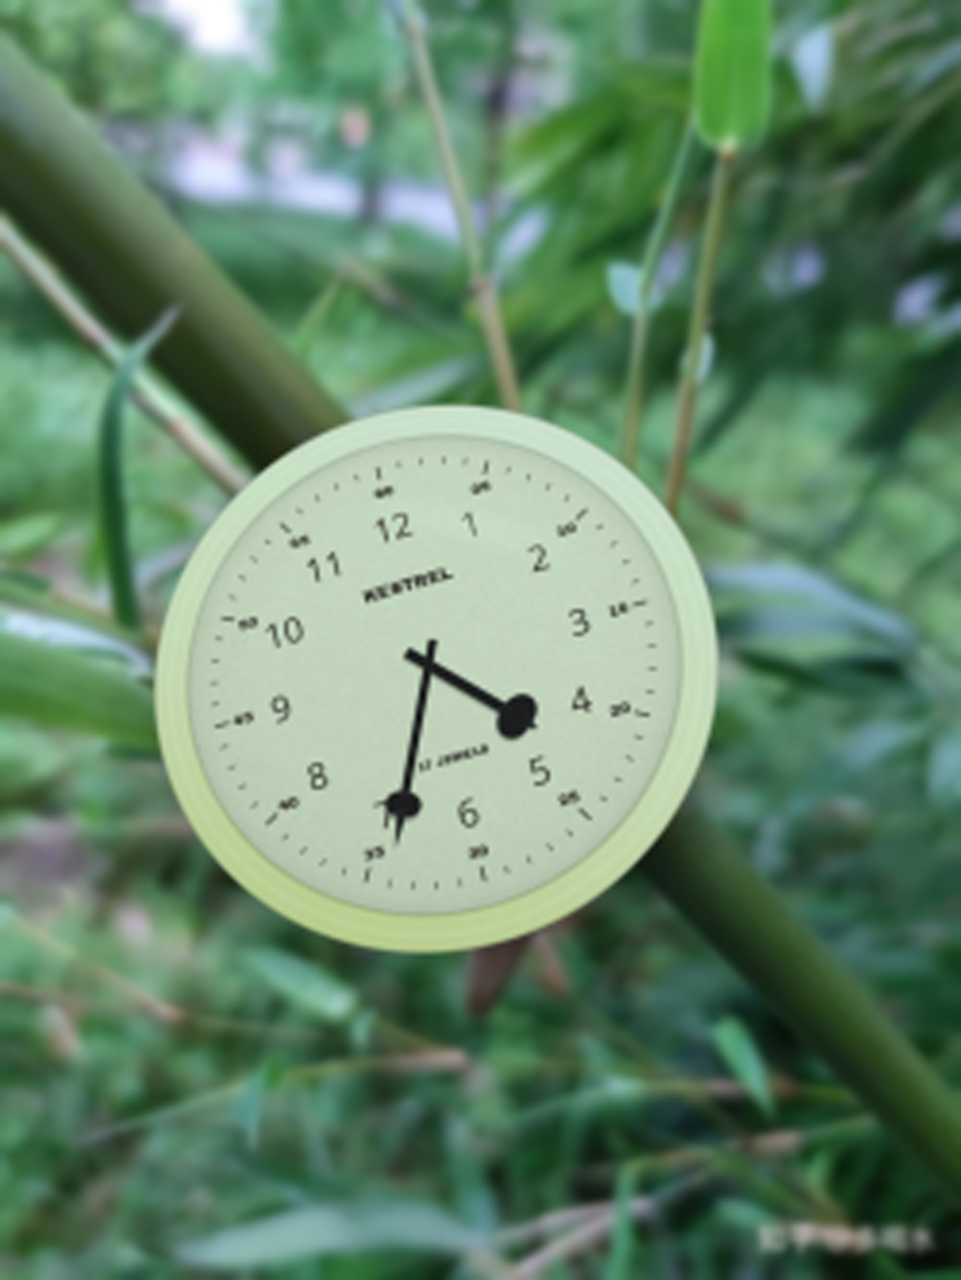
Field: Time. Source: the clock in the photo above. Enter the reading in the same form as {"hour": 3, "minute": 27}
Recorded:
{"hour": 4, "minute": 34}
